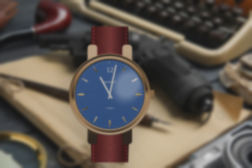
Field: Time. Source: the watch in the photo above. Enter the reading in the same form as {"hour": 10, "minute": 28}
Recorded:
{"hour": 11, "minute": 2}
